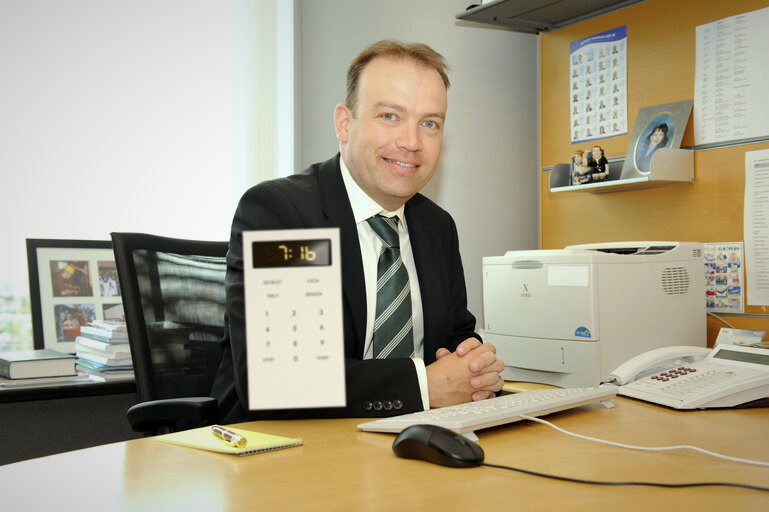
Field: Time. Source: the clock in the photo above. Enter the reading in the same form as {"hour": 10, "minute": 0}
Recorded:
{"hour": 7, "minute": 16}
